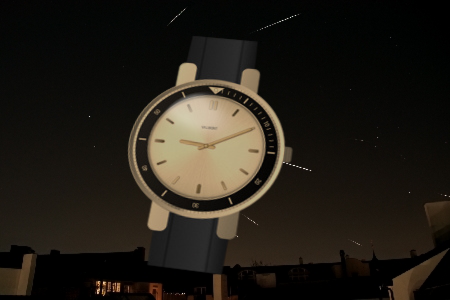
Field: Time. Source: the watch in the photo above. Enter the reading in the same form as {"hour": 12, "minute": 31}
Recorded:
{"hour": 9, "minute": 10}
